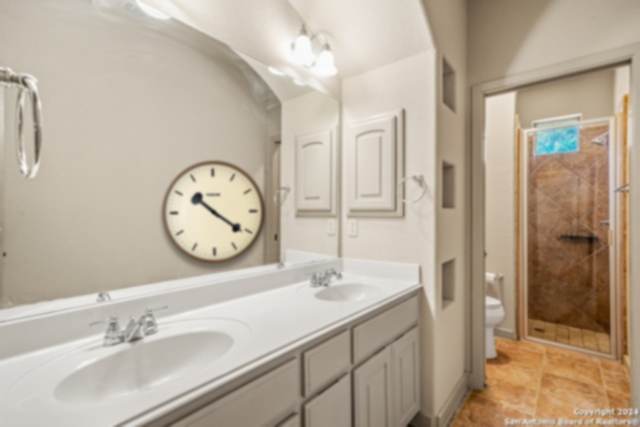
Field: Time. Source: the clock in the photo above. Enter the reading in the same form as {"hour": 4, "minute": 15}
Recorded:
{"hour": 10, "minute": 21}
